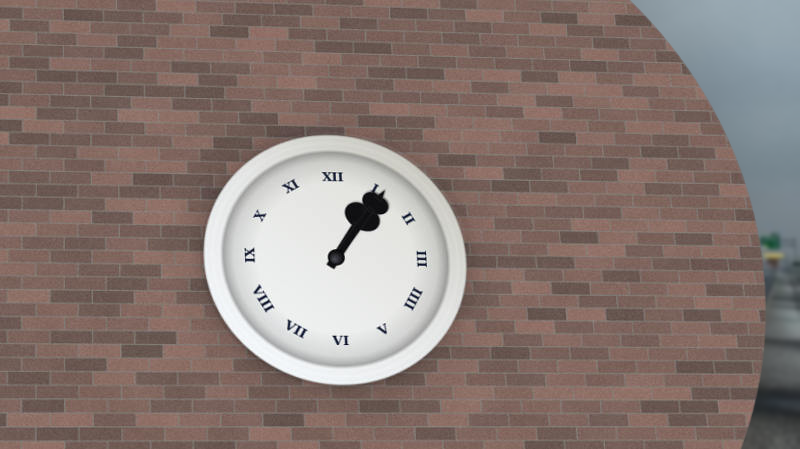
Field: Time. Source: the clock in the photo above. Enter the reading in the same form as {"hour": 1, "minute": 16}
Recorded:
{"hour": 1, "minute": 6}
